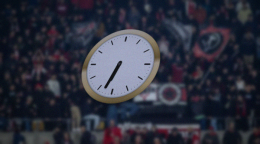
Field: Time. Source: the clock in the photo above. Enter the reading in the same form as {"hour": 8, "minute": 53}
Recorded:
{"hour": 6, "minute": 33}
